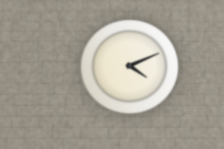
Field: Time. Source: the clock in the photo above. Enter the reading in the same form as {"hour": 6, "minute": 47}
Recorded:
{"hour": 4, "minute": 11}
